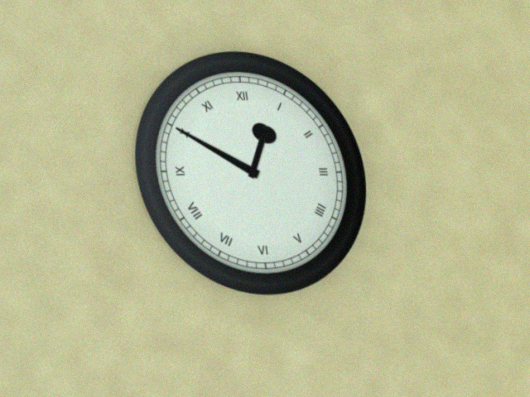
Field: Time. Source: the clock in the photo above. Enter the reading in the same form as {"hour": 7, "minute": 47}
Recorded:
{"hour": 12, "minute": 50}
